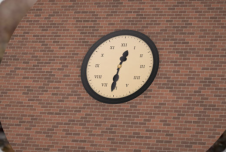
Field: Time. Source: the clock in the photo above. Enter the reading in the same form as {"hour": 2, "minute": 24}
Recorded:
{"hour": 12, "minute": 31}
